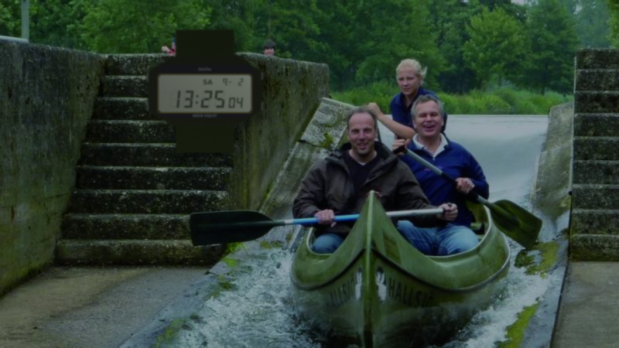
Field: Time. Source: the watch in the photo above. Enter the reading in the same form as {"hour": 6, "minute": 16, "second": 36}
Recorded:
{"hour": 13, "minute": 25, "second": 4}
